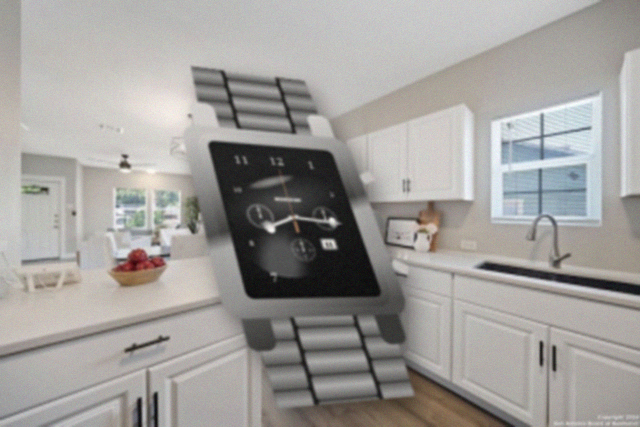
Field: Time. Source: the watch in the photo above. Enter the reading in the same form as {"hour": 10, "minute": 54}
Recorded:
{"hour": 8, "minute": 16}
